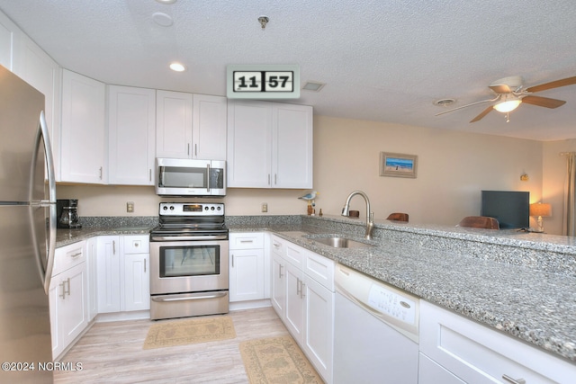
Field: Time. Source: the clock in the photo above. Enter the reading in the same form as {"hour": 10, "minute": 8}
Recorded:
{"hour": 11, "minute": 57}
